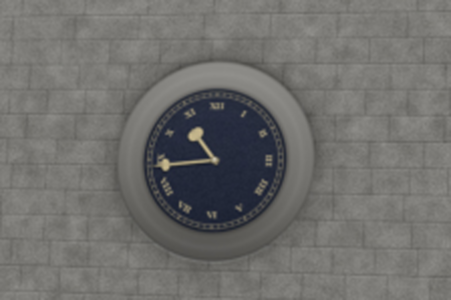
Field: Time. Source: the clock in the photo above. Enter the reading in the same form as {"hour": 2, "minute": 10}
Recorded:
{"hour": 10, "minute": 44}
